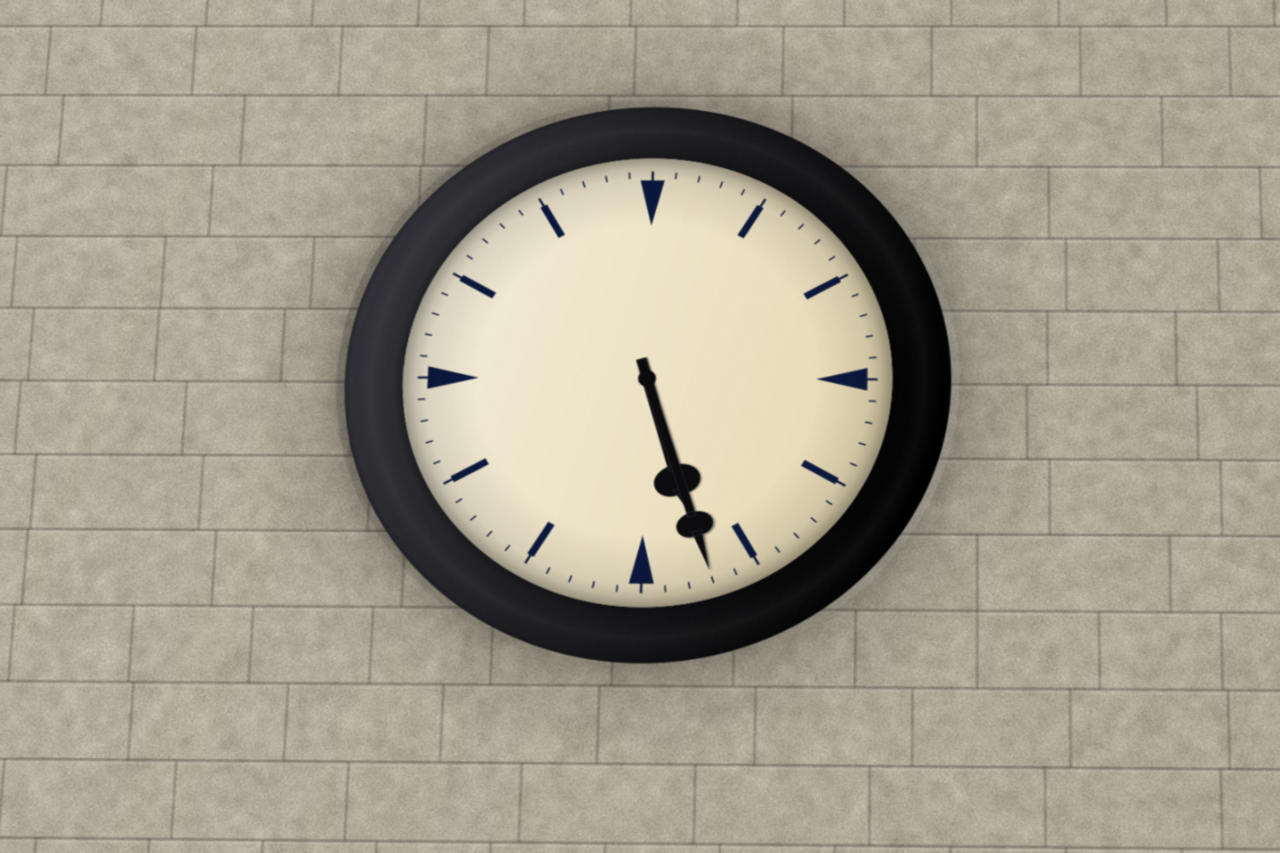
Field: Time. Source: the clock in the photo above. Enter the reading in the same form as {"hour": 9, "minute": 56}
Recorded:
{"hour": 5, "minute": 27}
